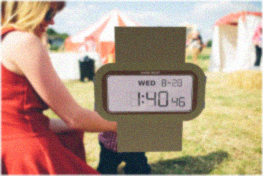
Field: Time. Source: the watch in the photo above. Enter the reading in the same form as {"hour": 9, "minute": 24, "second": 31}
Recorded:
{"hour": 1, "minute": 40, "second": 46}
